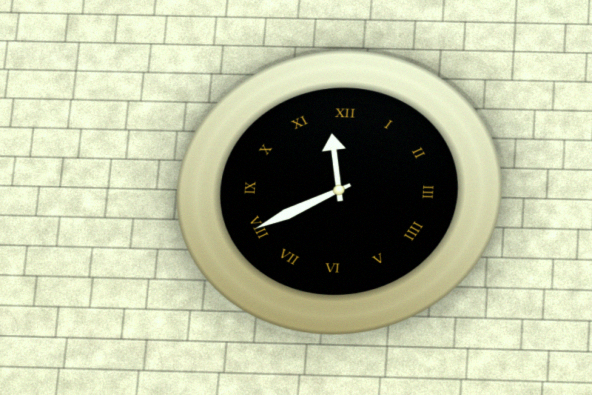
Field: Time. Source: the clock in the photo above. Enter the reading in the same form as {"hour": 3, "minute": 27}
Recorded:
{"hour": 11, "minute": 40}
